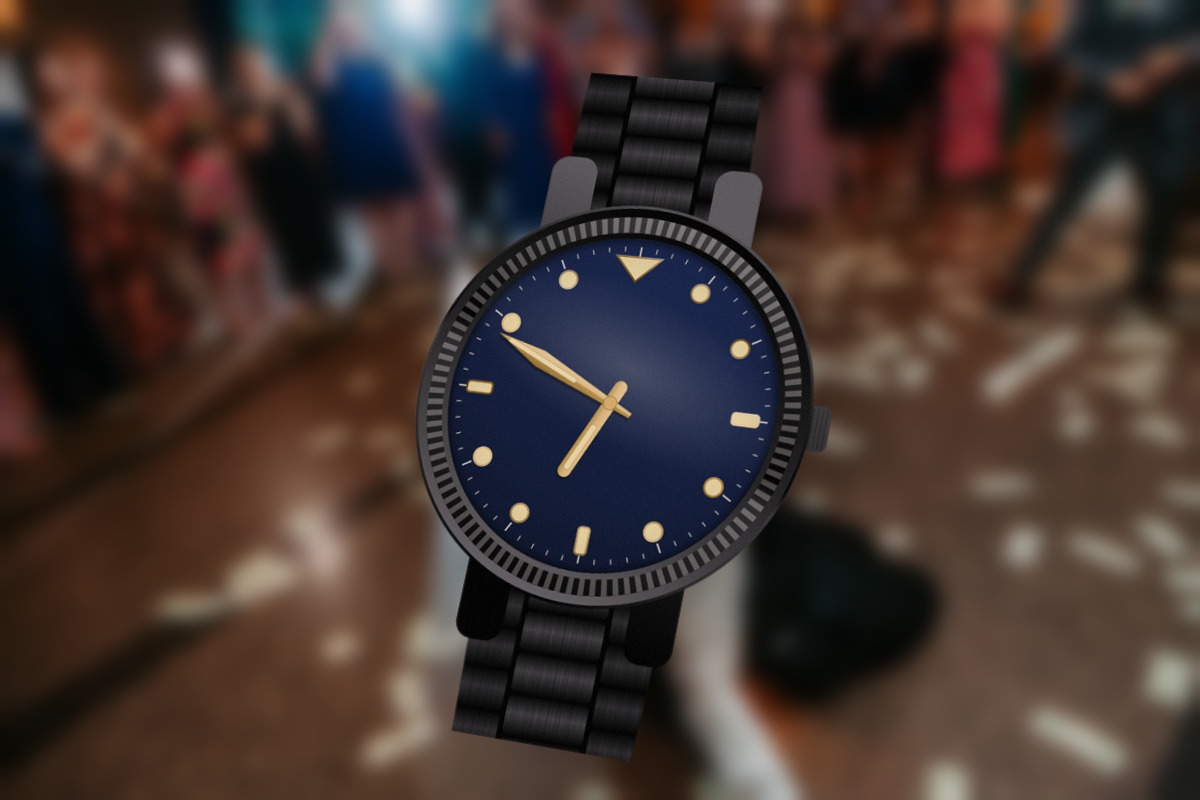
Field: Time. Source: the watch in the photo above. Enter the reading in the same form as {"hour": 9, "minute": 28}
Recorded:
{"hour": 6, "minute": 49}
